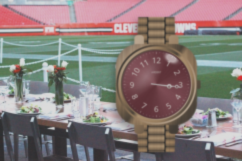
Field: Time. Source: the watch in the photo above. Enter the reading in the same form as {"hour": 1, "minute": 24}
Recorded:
{"hour": 3, "minute": 16}
